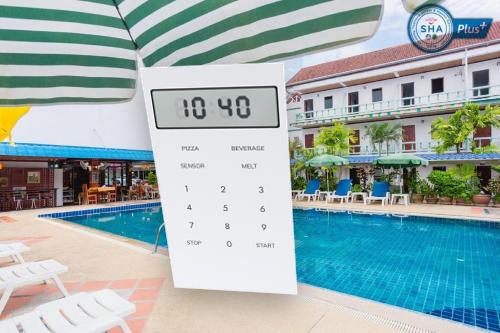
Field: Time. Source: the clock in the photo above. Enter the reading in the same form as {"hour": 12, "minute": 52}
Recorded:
{"hour": 10, "minute": 40}
